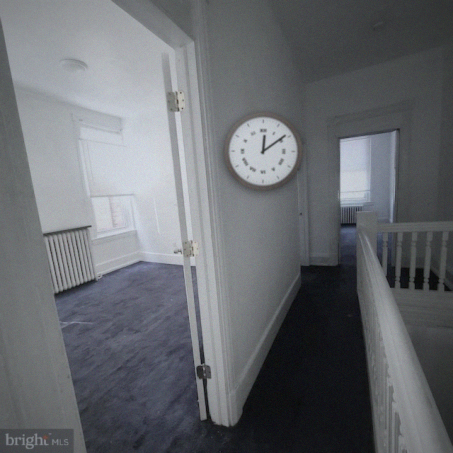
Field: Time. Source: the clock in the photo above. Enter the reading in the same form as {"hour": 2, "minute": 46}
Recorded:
{"hour": 12, "minute": 9}
